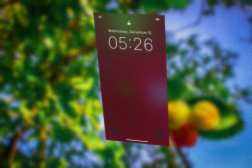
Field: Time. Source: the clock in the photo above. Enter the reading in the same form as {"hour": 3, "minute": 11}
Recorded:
{"hour": 5, "minute": 26}
